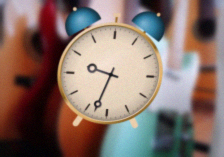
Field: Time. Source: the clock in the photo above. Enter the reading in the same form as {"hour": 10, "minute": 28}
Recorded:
{"hour": 9, "minute": 33}
